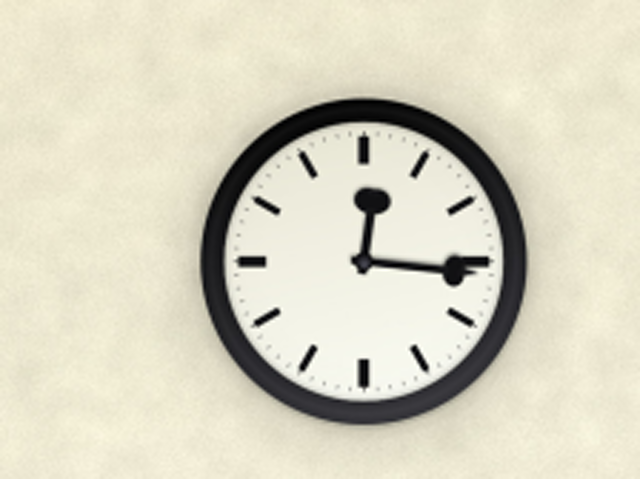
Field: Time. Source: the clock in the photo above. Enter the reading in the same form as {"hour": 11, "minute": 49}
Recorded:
{"hour": 12, "minute": 16}
